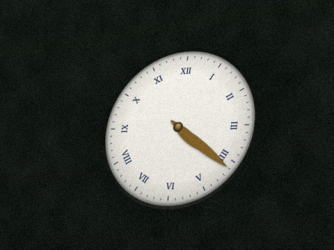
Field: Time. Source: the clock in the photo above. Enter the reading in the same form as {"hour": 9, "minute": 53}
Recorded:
{"hour": 4, "minute": 21}
